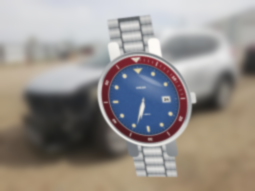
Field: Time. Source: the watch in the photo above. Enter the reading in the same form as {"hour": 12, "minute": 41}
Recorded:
{"hour": 6, "minute": 34}
